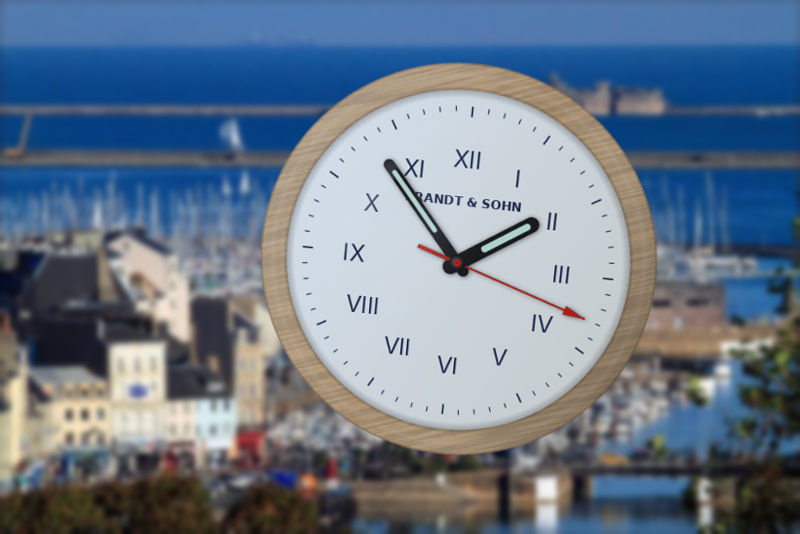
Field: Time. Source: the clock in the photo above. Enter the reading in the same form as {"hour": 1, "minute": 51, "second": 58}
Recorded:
{"hour": 1, "minute": 53, "second": 18}
